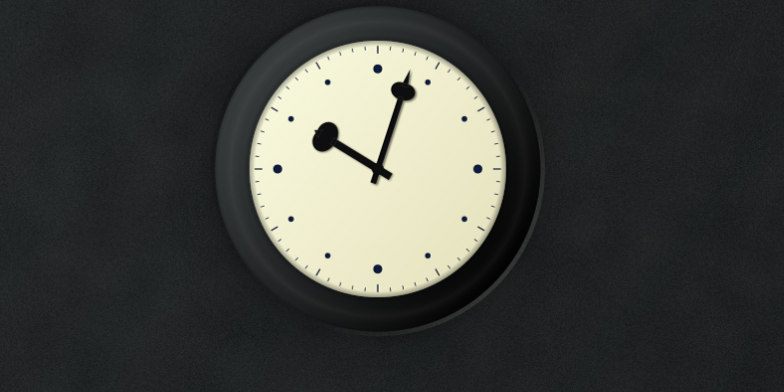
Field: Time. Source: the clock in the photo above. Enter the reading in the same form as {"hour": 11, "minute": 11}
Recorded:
{"hour": 10, "minute": 3}
